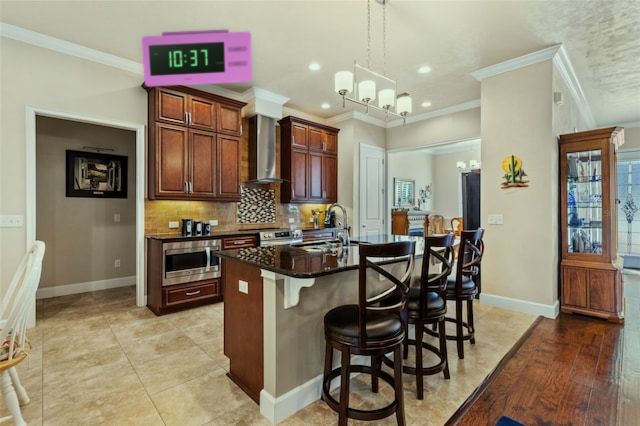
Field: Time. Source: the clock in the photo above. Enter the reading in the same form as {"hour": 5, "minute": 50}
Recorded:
{"hour": 10, "minute": 37}
